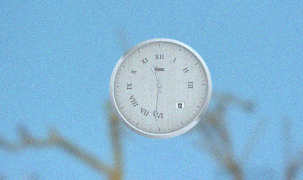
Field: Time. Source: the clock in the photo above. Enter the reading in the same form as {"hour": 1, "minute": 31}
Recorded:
{"hour": 11, "minute": 31}
